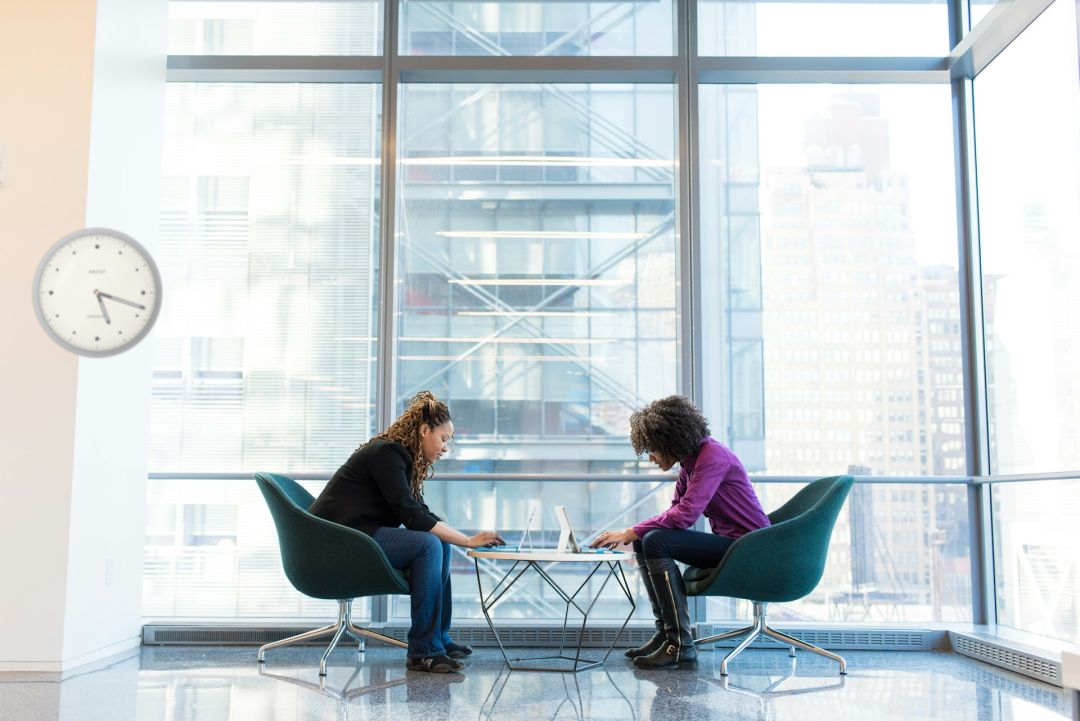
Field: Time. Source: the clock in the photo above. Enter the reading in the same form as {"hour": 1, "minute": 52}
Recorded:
{"hour": 5, "minute": 18}
